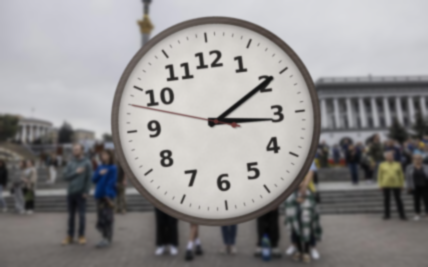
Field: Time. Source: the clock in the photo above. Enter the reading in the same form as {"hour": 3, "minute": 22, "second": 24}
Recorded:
{"hour": 3, "minute": 9, "second": 48}
